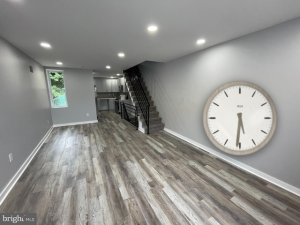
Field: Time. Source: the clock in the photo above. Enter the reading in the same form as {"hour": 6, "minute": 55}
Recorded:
{"hour": 5, "minute": 31}
